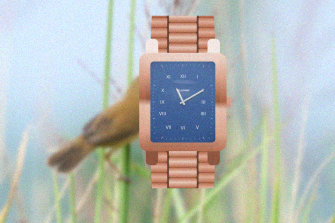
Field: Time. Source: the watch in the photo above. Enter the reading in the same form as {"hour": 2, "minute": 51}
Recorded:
{"hour": 11, "minute": 10}
